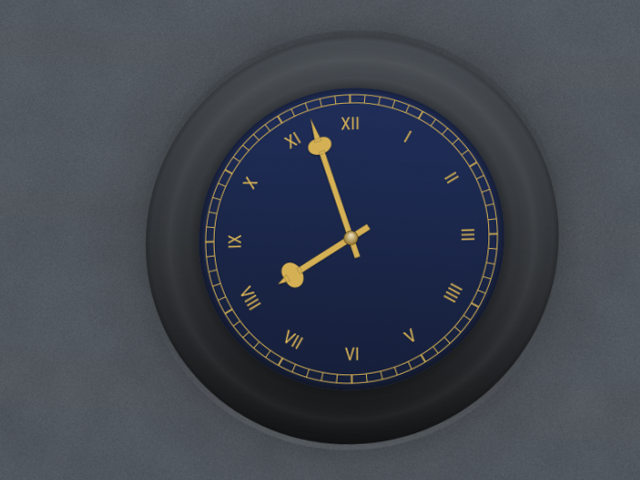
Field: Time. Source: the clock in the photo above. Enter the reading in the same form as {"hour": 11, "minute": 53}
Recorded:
{"hour": 7, "minute": 57}
